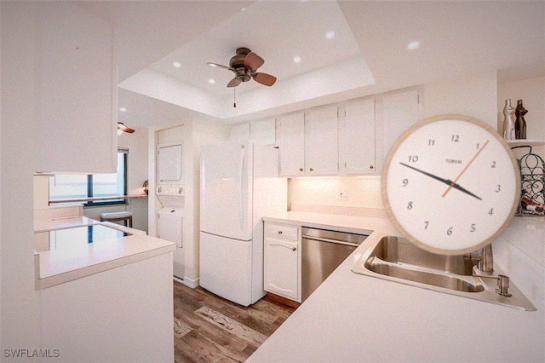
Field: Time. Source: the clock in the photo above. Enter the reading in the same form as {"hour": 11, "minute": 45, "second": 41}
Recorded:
{"hour": 3, "minute": 48, "second": 6}
